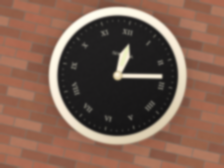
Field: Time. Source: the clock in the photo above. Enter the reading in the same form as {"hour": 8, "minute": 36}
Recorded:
{"hour": 12, "minute": 13}
